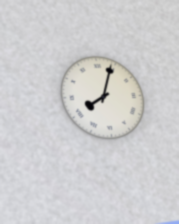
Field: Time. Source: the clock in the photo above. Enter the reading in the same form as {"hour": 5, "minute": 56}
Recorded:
{"hour": 8, "minute": 4}
